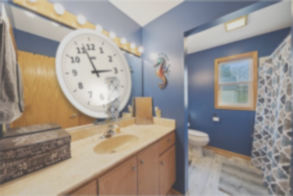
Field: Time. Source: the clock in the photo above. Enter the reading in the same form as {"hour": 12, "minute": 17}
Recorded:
{"hour": 2, "minute": 57}
